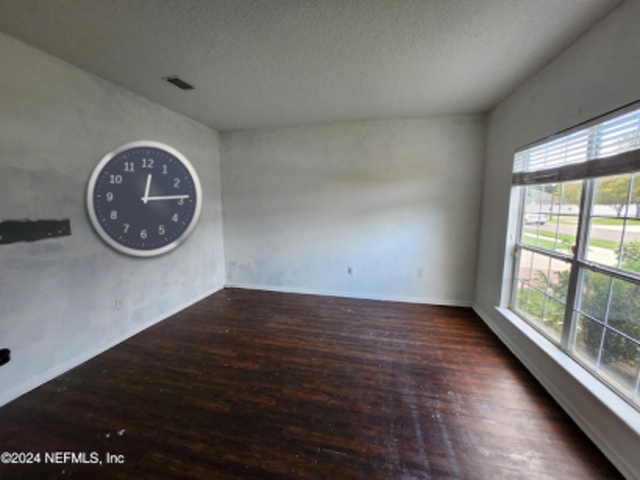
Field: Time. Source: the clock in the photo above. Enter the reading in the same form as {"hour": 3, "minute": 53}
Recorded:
{"hour": 12, "minute": 14}
